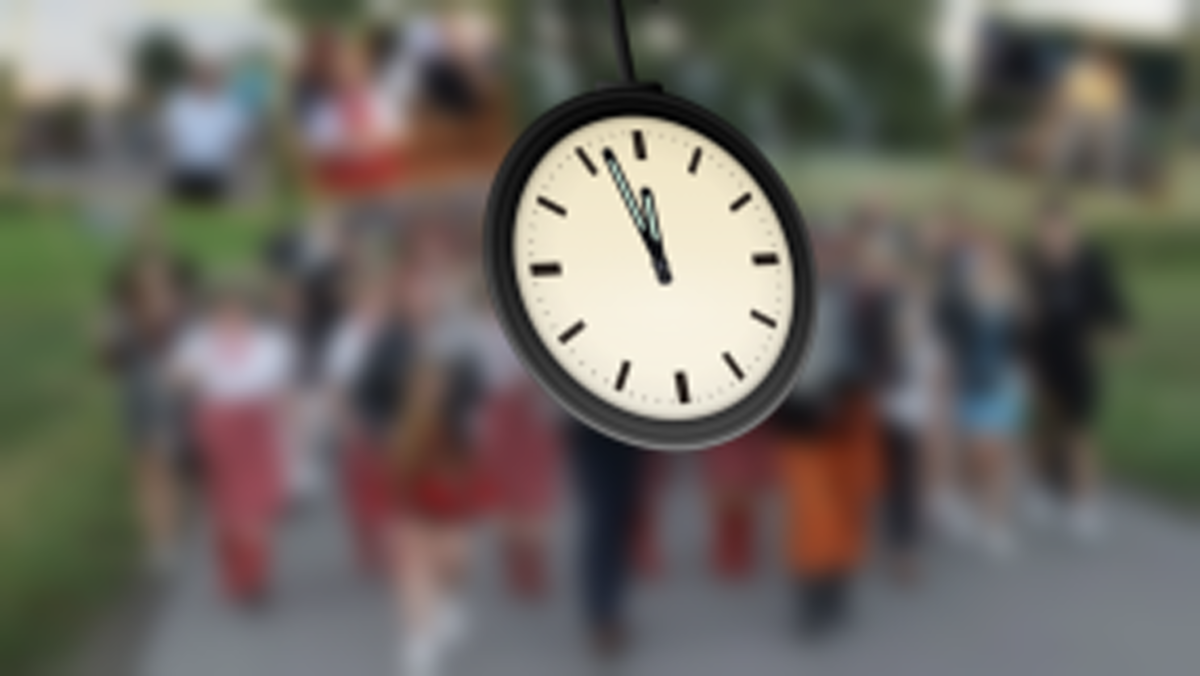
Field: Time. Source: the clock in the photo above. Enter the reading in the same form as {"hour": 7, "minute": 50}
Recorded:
{"hour": 11, "minute": 57}
